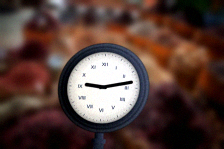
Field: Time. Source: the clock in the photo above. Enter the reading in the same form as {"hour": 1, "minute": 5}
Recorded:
{"hour": 9, "minute": 13}
